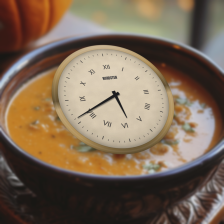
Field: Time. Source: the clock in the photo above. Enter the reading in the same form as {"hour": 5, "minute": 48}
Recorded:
{"hour": 5, "minute": 41}
